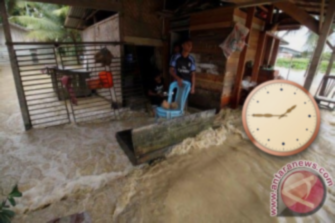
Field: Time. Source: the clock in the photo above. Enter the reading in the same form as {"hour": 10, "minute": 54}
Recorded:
{"hour": 1, "minute": 45}
